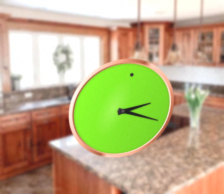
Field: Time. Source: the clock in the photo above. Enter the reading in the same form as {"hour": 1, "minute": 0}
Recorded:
{"hour": 2, "minute": 17}
